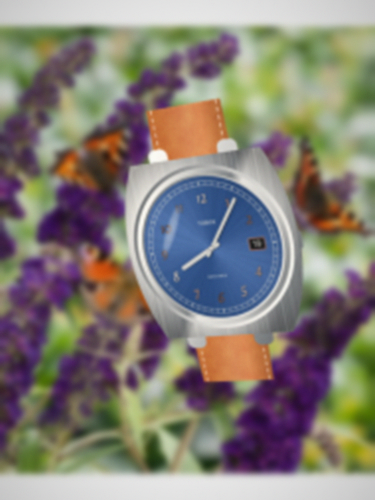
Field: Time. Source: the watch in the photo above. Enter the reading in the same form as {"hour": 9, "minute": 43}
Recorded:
{"hour": 8, "minute": 6}
